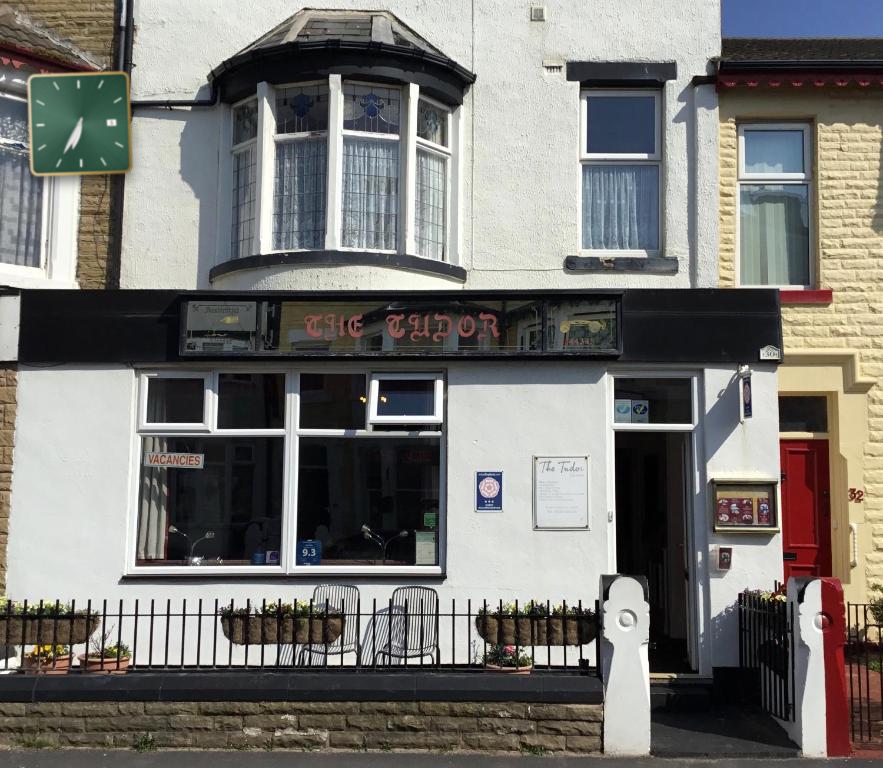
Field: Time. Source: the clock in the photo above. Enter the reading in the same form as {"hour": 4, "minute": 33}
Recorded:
{"hour": 6, "minute": 35}
